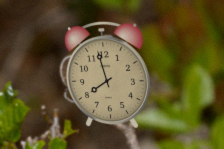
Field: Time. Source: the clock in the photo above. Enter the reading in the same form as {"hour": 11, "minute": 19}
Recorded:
{"hour": 7, "minute": 58}
